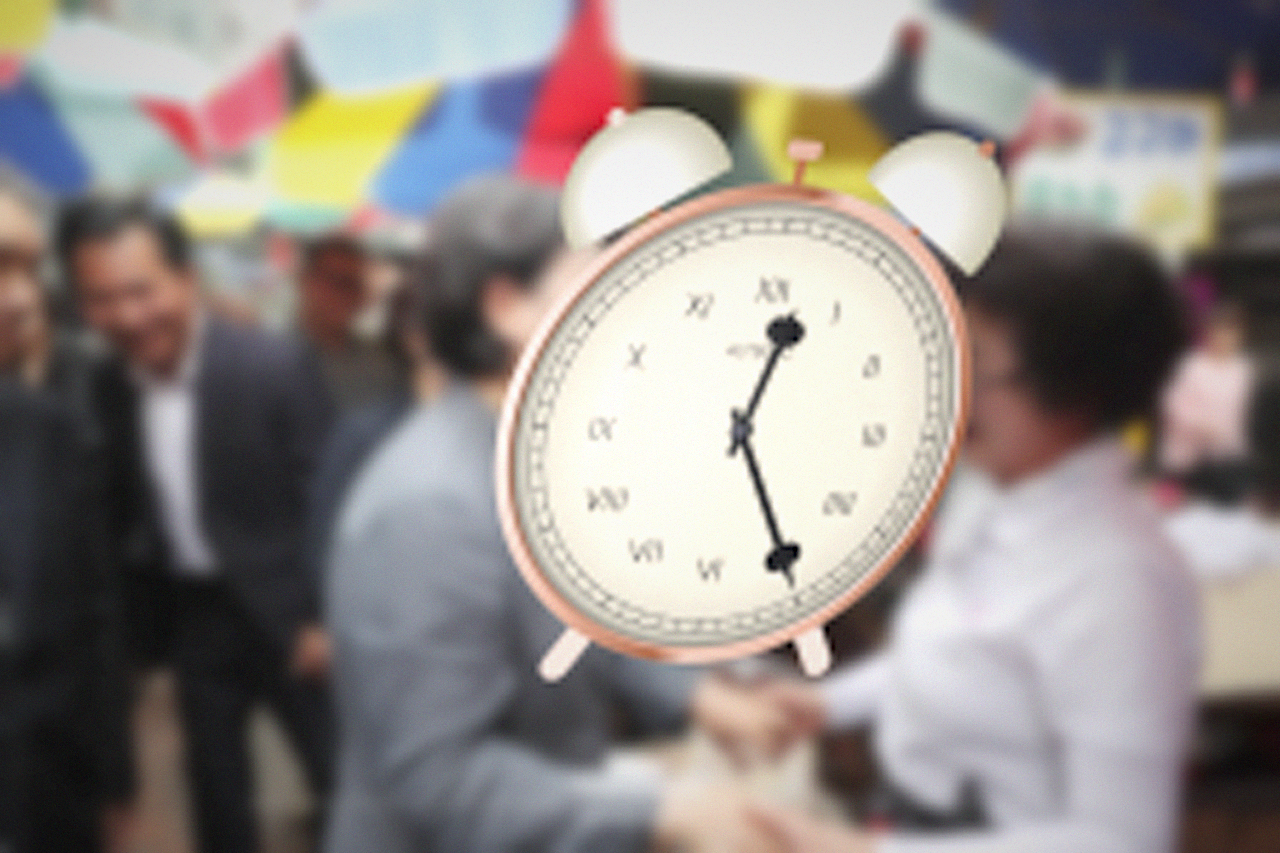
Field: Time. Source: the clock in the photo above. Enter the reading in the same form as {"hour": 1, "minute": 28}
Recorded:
{"hour": 12, "minute": 25}
